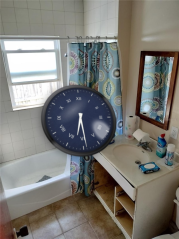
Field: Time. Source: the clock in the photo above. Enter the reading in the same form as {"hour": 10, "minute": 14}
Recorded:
{"hour": 6, "minute": 29}
